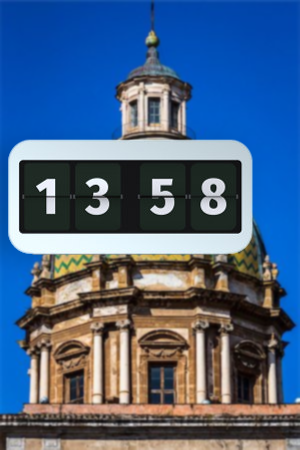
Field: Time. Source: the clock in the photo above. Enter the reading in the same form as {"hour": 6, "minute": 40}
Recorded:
{"hour": 13, "minute": 58}
